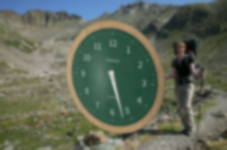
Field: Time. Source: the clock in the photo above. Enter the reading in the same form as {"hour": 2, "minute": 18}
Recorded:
{"hour": 5, "minute": 27}
